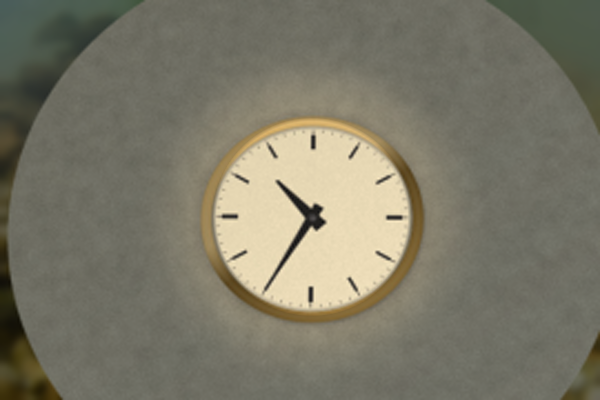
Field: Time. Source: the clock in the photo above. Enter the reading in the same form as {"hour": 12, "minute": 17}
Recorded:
{"hour": 10, "minute": 35}
